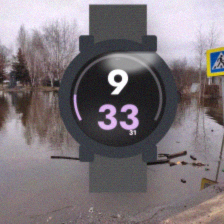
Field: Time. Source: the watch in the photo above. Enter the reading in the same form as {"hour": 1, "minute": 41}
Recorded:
{"hour": 9, "minute": 33}
